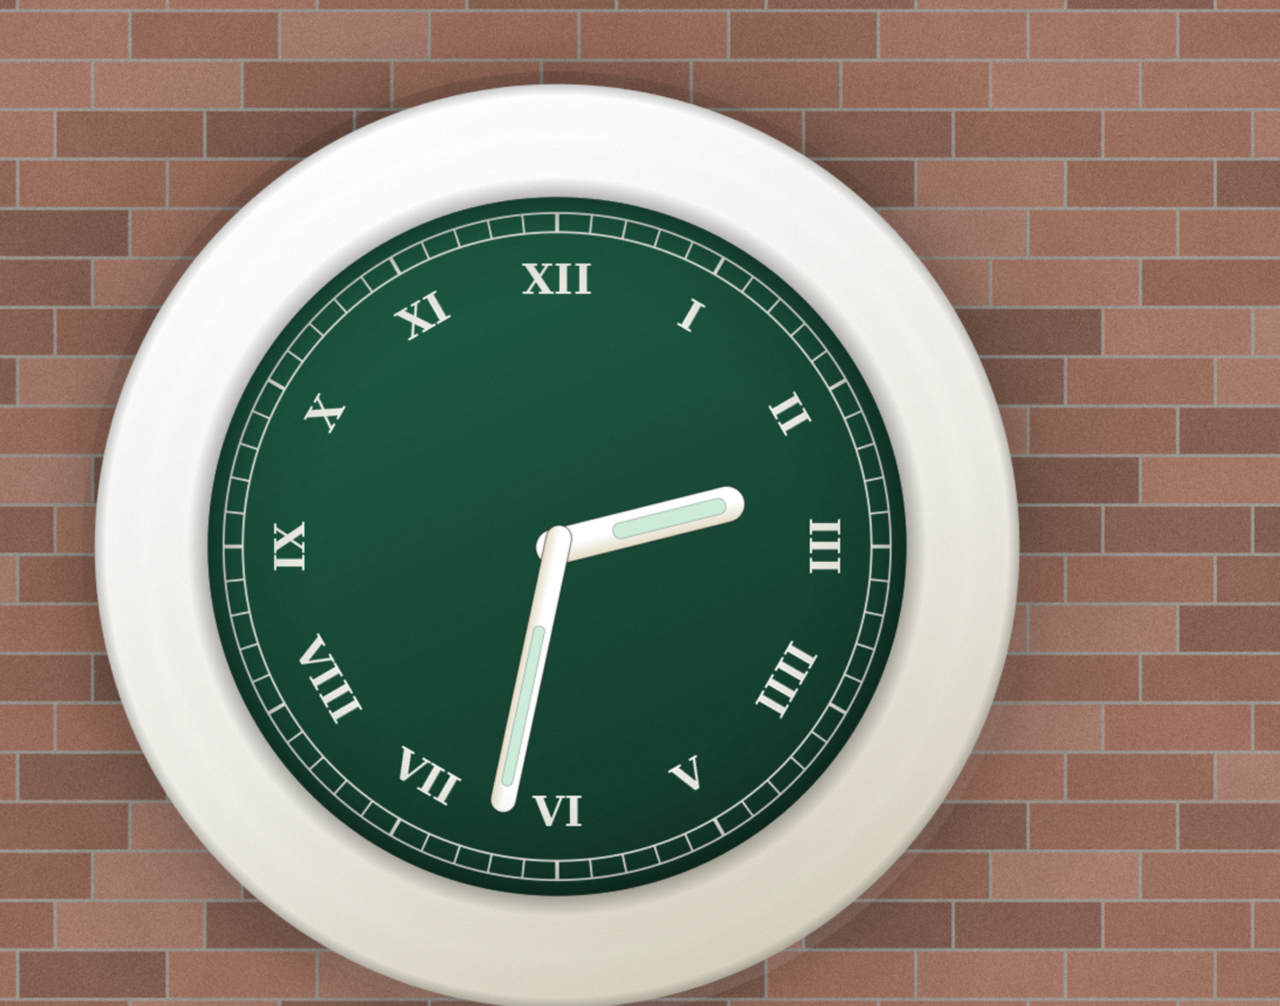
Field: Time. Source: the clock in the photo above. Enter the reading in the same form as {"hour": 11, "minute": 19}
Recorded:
{"hour": 2, "minute": 32}
